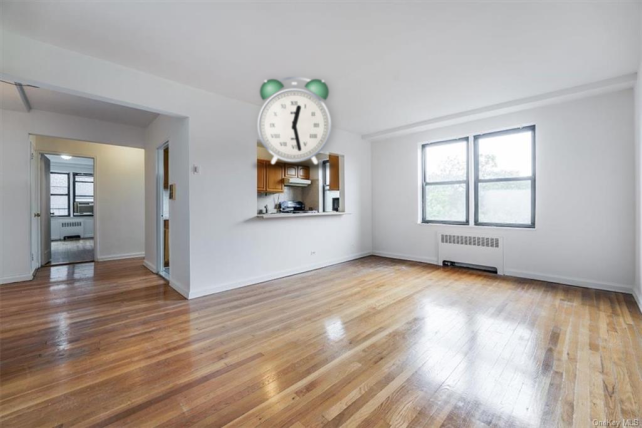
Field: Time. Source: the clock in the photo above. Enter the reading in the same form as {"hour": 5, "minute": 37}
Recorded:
{"hour": 12, "minute": 28}
